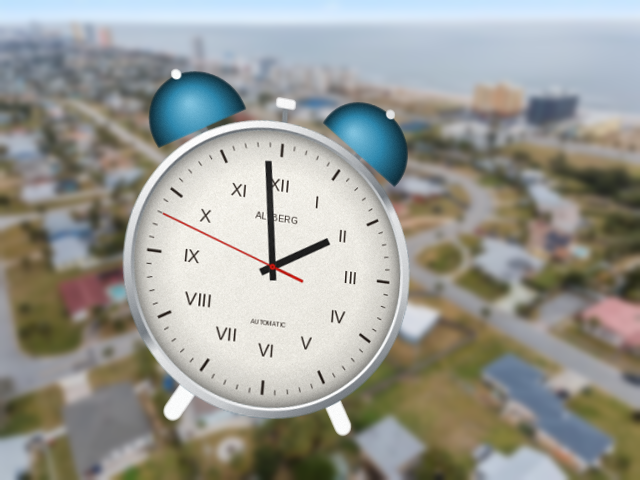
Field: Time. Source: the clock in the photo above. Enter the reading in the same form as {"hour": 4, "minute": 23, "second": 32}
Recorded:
{"hour": 1, "minute": 58, "second": 48}
